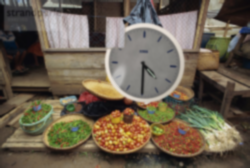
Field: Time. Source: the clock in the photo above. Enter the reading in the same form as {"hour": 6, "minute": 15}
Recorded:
{"hour": 4, "minute": 30}
